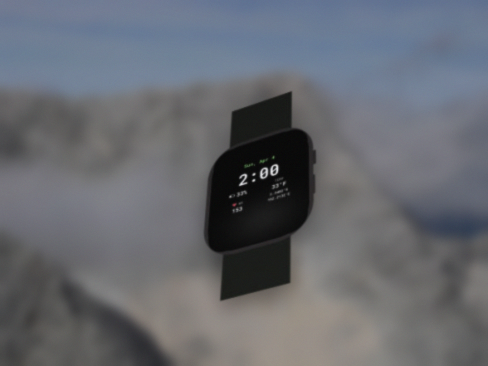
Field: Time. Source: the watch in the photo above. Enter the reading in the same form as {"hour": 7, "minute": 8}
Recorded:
{"hour": 2, "minute": 0}
